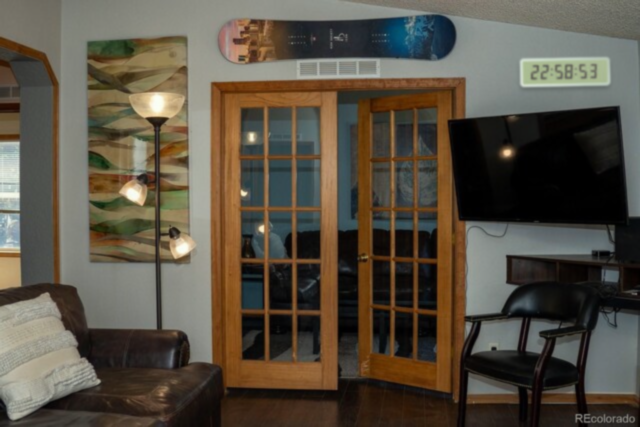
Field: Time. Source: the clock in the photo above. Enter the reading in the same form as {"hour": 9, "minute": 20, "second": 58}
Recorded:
{"hour": 22, "minute": 58, "second": 53}
